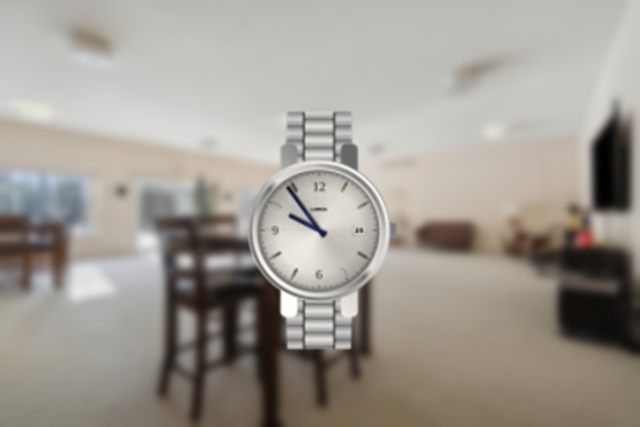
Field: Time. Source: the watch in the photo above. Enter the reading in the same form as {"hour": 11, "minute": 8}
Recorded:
{"hour": 9, "minute": 54}
